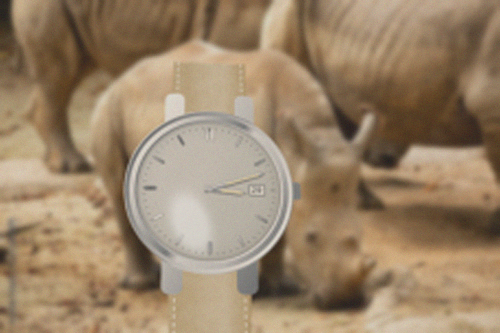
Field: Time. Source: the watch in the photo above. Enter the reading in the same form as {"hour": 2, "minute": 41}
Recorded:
{"hour": 3, "minute": 12}
